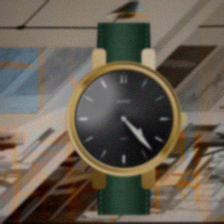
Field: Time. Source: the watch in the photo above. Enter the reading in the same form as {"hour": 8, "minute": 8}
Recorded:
{"hour": 4, "minute": 23}
